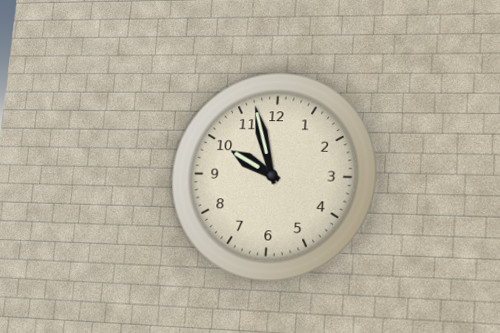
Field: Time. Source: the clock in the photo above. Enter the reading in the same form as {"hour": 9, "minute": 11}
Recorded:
{"hour": 9, "minute": 57}
